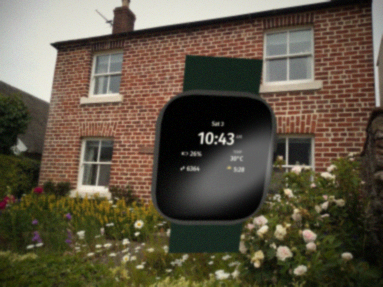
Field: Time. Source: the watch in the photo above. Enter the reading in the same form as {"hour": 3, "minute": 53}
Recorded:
{"hour": 10, "minute": 43}
